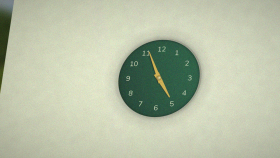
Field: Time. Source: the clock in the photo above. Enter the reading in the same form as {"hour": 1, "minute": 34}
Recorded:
{"hour": 4, "minute": 56}
